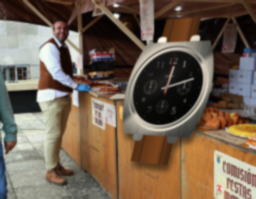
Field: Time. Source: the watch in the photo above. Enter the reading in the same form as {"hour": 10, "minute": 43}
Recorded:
{"hour": 12, "minute": 12}
